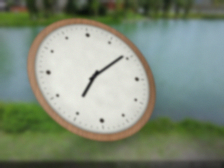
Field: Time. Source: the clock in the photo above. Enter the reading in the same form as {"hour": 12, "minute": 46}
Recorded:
{"hour": 7, "minute": 9}
